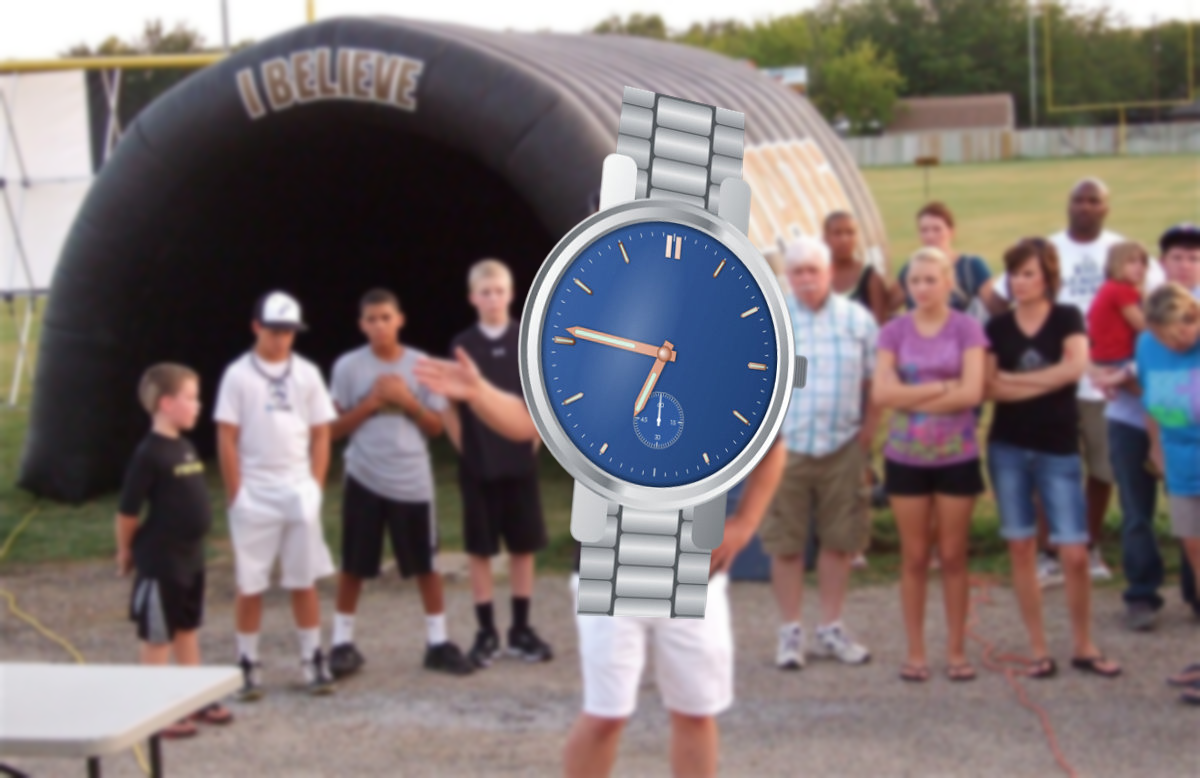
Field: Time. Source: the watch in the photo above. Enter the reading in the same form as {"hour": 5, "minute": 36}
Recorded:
{"hour": 6, "minute": 46}
